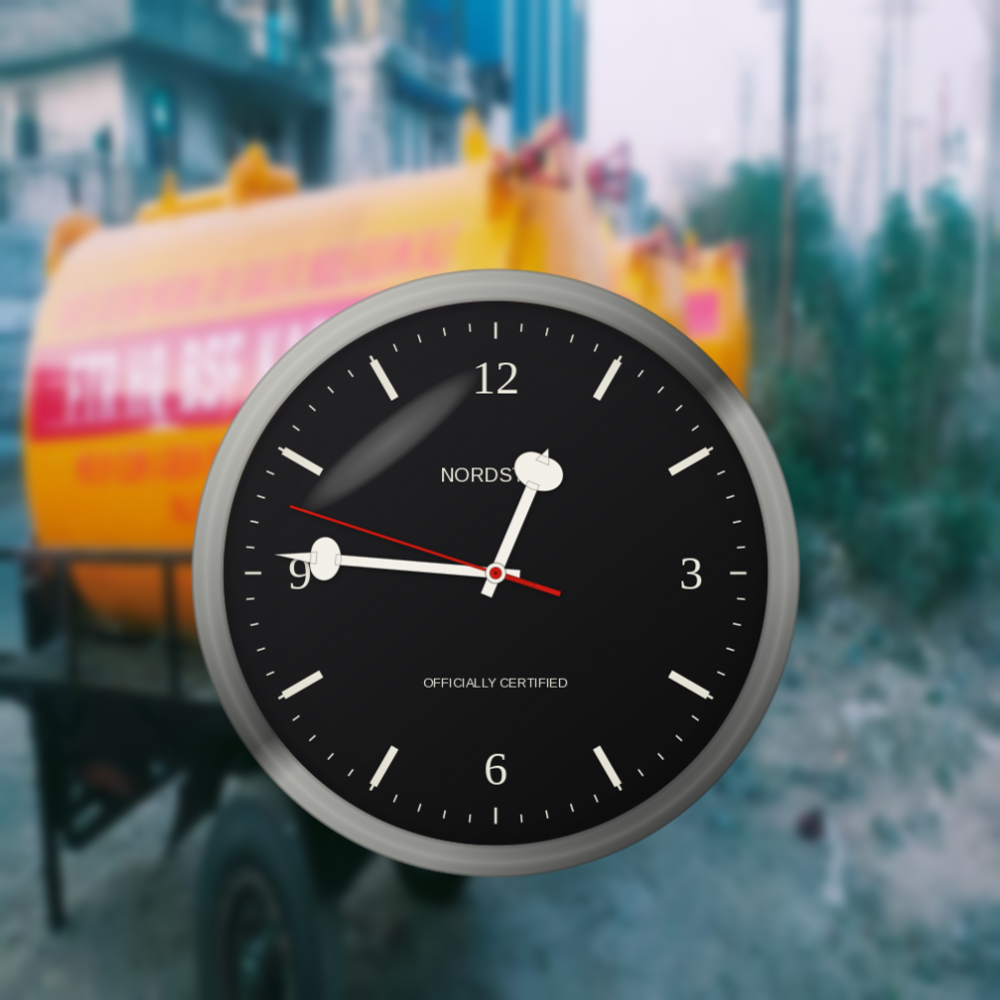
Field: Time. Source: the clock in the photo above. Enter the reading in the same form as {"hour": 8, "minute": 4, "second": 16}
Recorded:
{"hour": 12, "minute": 45, "second": 48}
